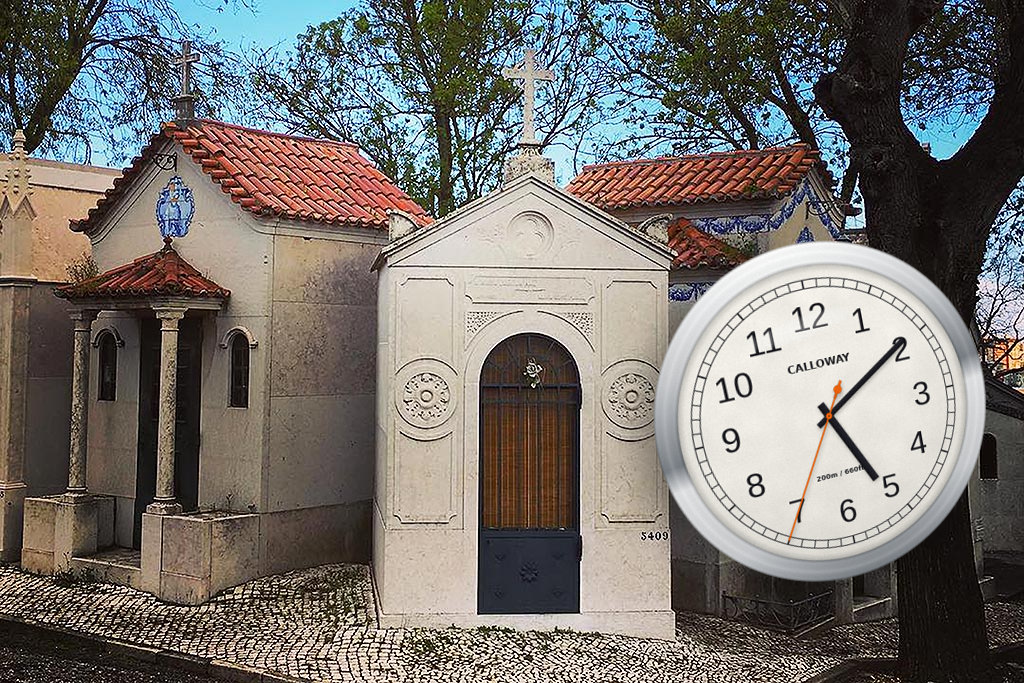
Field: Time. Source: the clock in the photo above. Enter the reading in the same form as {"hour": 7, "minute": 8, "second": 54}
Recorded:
{"hour": 5, "minute": 9, "second": 35}
